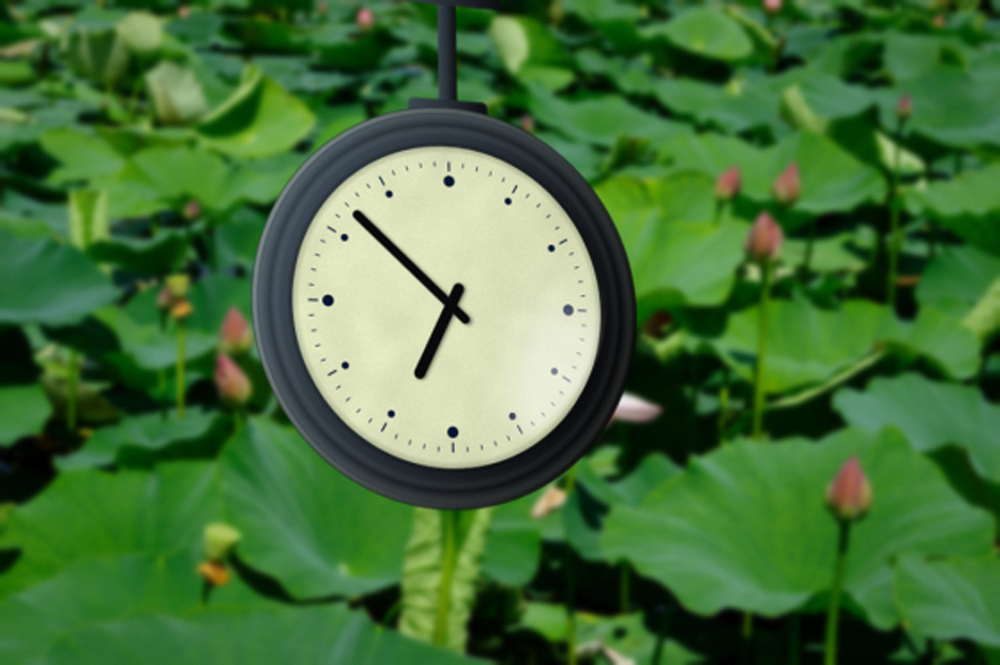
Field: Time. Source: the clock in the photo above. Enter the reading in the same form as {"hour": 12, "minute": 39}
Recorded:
{"hour": 6, "minute": 52}
